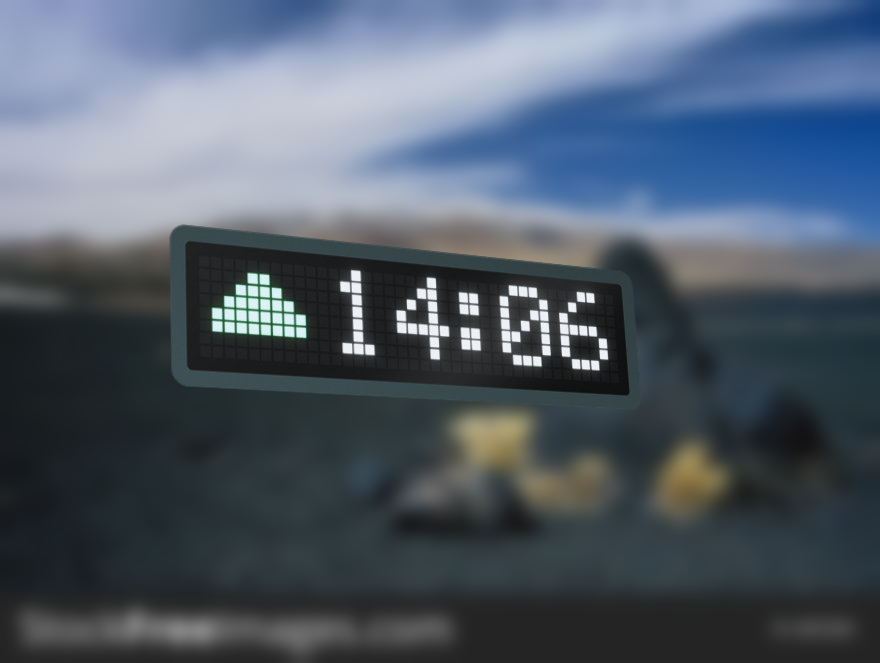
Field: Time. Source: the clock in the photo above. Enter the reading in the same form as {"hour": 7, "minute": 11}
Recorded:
{"hour": 14, "minute": 6}
